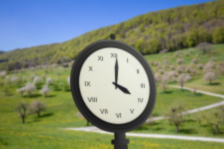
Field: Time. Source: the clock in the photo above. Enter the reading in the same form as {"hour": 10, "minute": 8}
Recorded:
{"hour": 4, "minute": 1}
